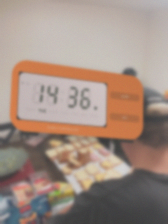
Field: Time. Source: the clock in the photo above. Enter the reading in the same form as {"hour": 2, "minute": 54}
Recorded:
{"hour": 14, "minute": 36}
